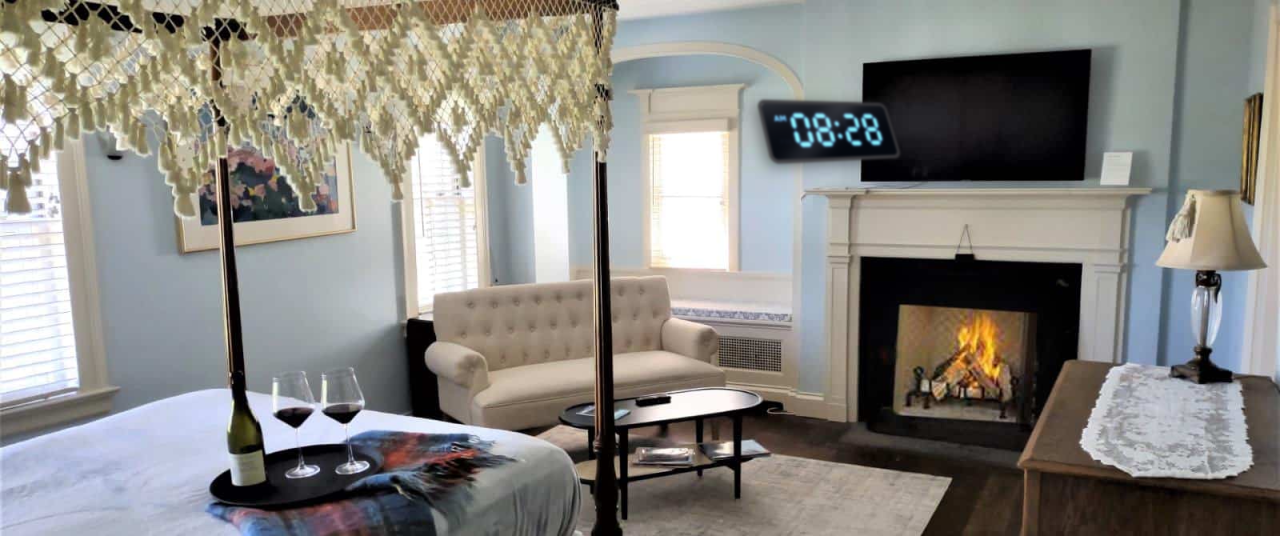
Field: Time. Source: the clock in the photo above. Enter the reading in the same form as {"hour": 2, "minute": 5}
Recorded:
{"hour": 8, "minute": 28}
